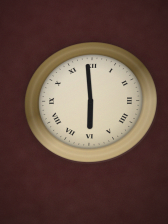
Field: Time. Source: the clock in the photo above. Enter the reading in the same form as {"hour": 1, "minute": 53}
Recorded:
{"hour": 5, "minute": 59}
